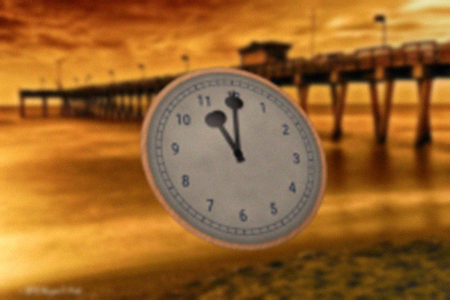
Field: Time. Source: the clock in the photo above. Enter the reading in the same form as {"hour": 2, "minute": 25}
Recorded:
{"hour": 11, "minute": 0}
